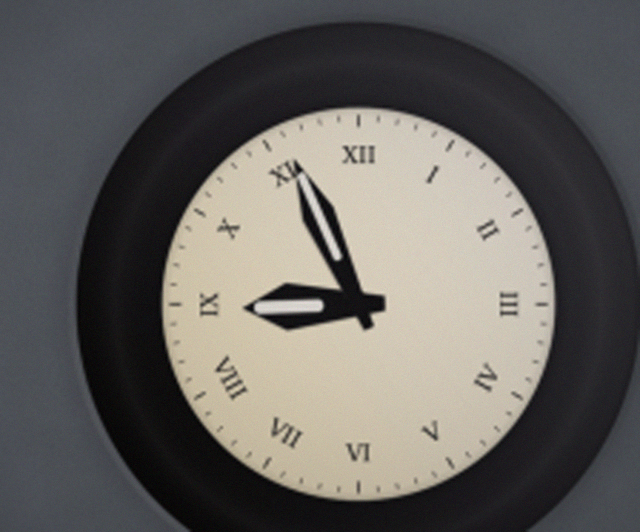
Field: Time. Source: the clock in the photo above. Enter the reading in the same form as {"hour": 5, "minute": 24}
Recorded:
{"hour": 8, "minute": 56}
